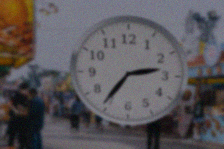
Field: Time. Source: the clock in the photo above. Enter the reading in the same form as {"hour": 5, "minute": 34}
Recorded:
{"hour": 2, "minute": 36}
